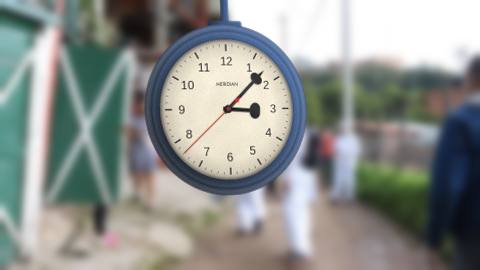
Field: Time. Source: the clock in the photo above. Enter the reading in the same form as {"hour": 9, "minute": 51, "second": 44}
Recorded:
{"hour": 3, "minute": 7, "second": 38}
